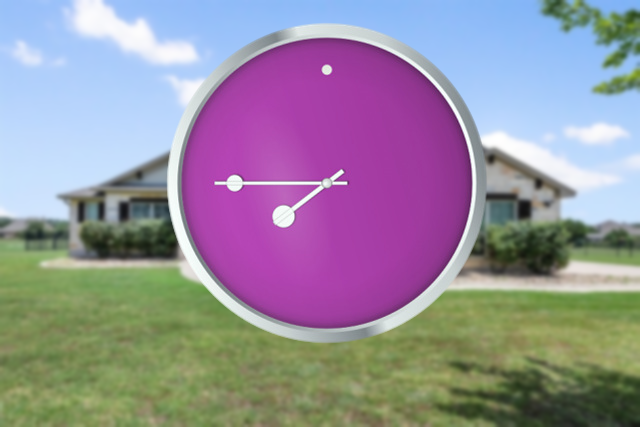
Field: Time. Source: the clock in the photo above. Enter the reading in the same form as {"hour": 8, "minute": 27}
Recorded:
{"hour": 7, "minute": 45}
